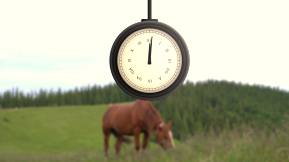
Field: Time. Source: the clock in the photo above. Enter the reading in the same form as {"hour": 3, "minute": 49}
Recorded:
{"hour": 12, "minute": 1}
